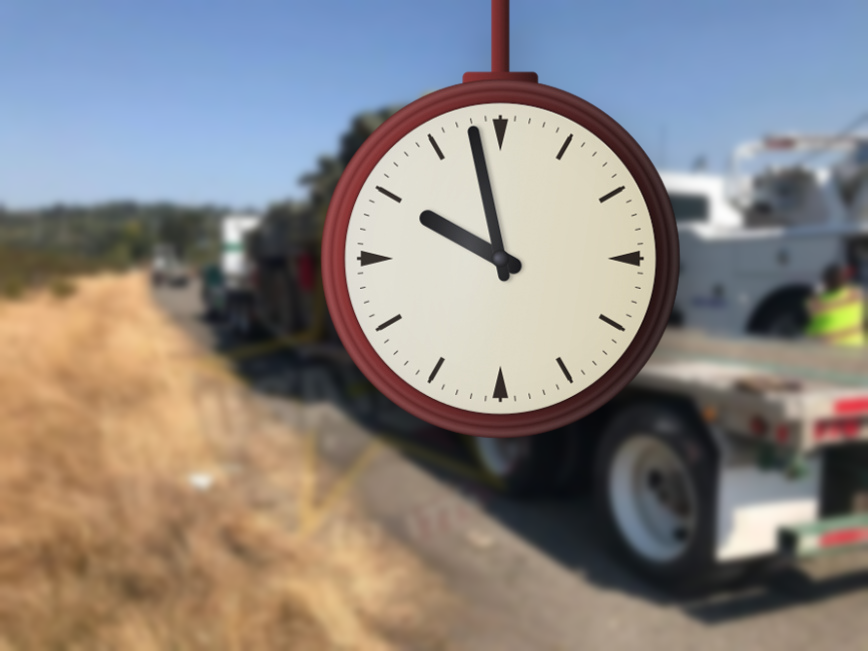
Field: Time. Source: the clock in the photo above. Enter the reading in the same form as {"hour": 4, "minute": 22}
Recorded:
{"hour": 9, "minute": 58}
